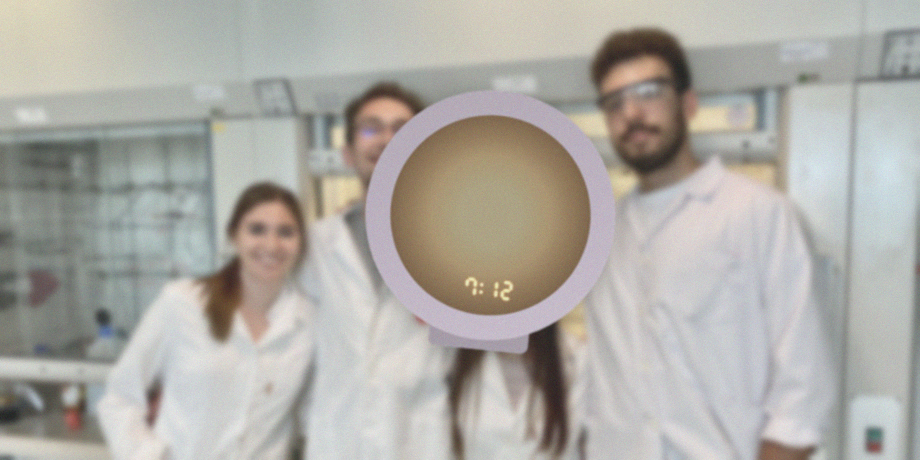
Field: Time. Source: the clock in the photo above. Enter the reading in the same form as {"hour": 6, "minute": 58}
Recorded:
{"hour": 7, "minute": 12}
